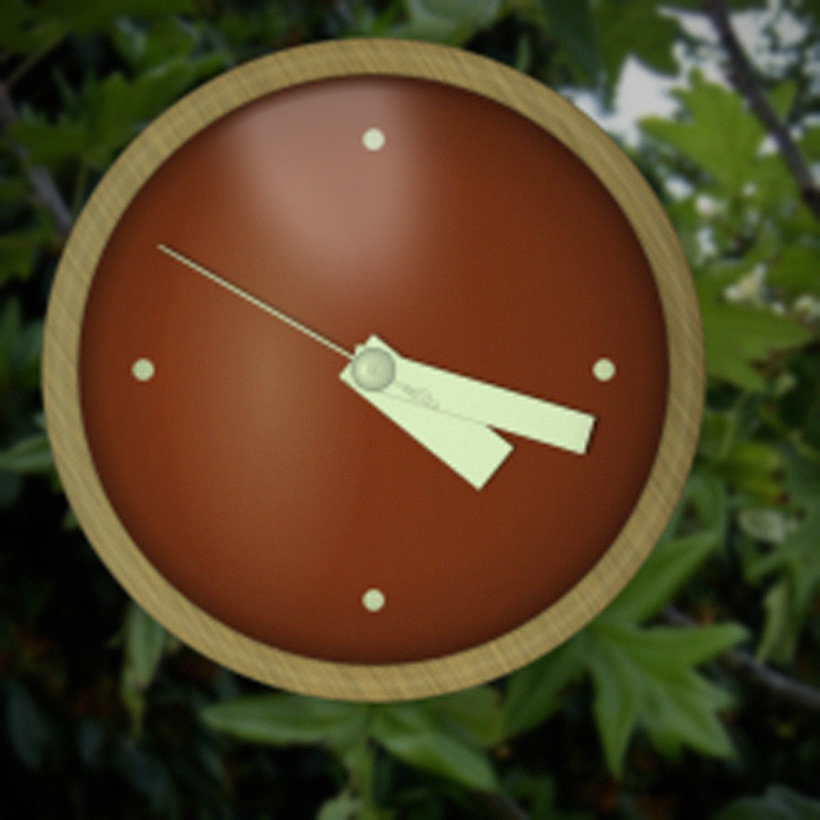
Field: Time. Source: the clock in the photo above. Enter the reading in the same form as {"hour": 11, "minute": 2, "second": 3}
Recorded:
{"hour": 4, "minute": 17, "second": 50}
